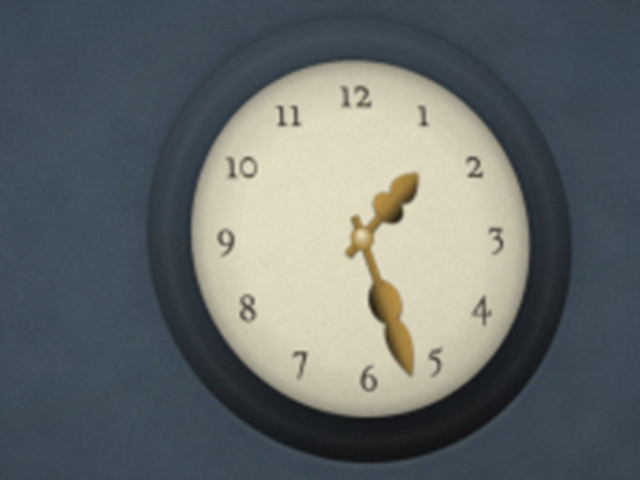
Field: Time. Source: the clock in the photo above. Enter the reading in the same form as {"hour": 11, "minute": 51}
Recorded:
{"hour": 1, "minute": 27}
